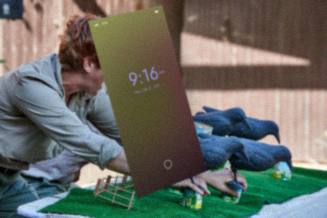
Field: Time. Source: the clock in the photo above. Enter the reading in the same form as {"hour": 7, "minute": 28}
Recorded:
{"hour": 9, "minute": 16}
